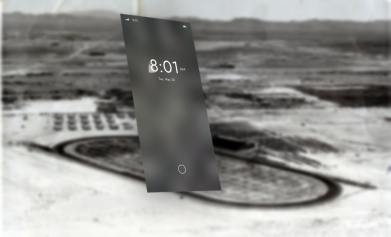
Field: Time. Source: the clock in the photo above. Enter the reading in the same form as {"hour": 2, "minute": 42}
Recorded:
{"hour": 8, "minute": 1}
